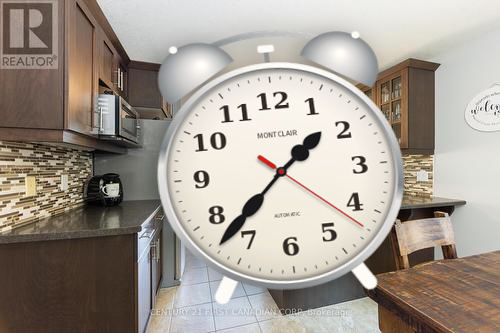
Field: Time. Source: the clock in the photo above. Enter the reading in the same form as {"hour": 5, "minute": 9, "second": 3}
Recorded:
{"hour": 1, "minute": 37, "second": 22}
